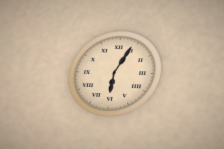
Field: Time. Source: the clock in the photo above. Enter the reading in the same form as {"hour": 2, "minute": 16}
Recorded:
{"hour": 6, "minute": 4}
